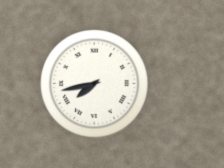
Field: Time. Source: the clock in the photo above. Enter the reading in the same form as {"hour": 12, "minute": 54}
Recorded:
{"hour": 7, "minute": 43}
